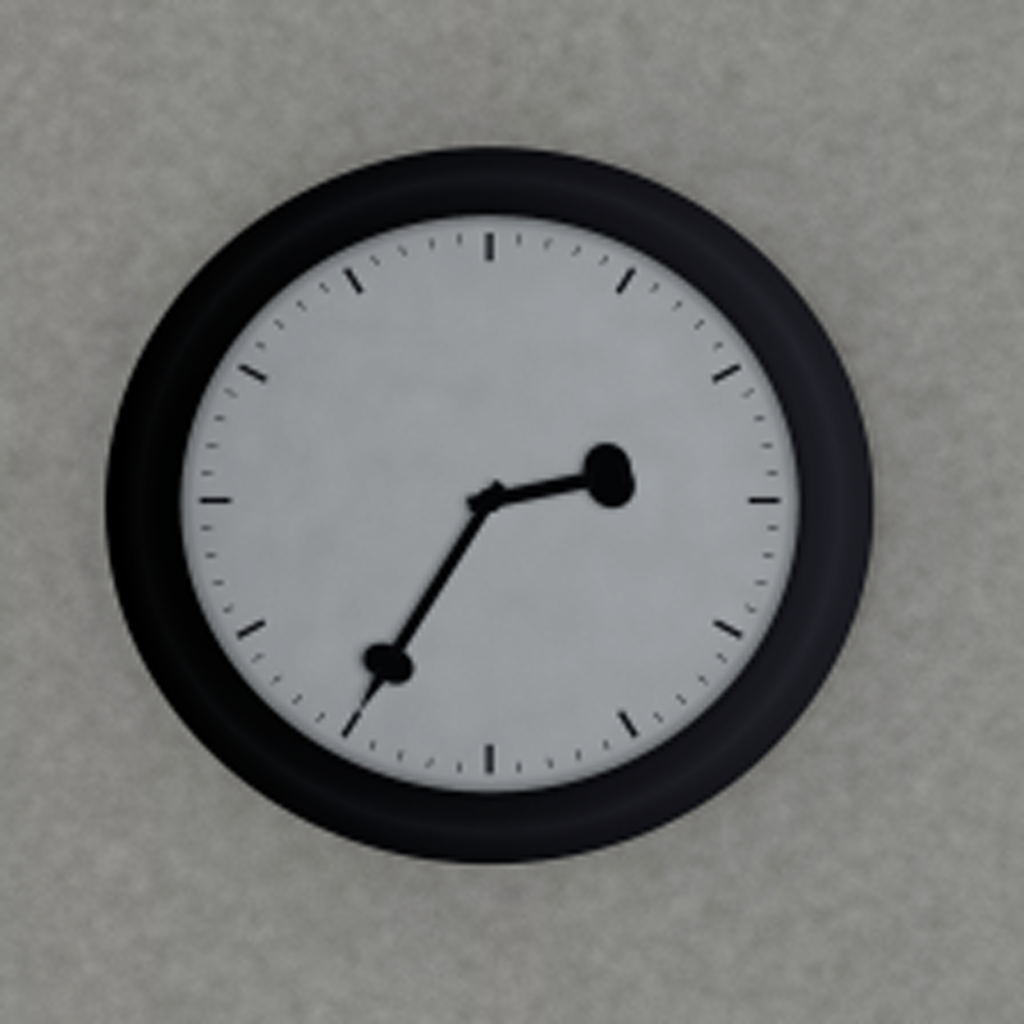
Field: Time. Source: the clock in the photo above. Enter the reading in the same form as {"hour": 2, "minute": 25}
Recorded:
{"hour": 2, "minute": 35}
